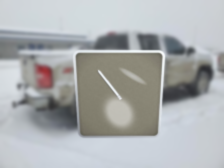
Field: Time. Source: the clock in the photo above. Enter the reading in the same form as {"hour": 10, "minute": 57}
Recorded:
{"hour": 10, "minute": 54}
